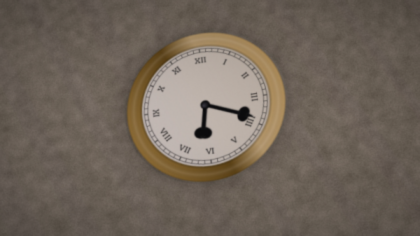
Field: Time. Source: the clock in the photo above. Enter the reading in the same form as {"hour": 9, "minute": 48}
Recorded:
{"hour": 6, "minute": 19}
